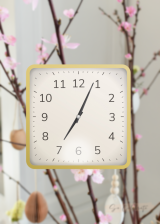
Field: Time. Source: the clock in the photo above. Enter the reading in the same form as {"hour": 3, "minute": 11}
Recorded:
{"hour": 7, "minute": 4}
